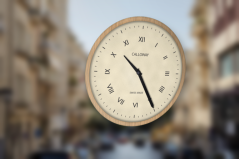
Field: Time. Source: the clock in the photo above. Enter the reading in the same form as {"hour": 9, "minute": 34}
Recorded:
{"hour": 10, "minute": 25}
